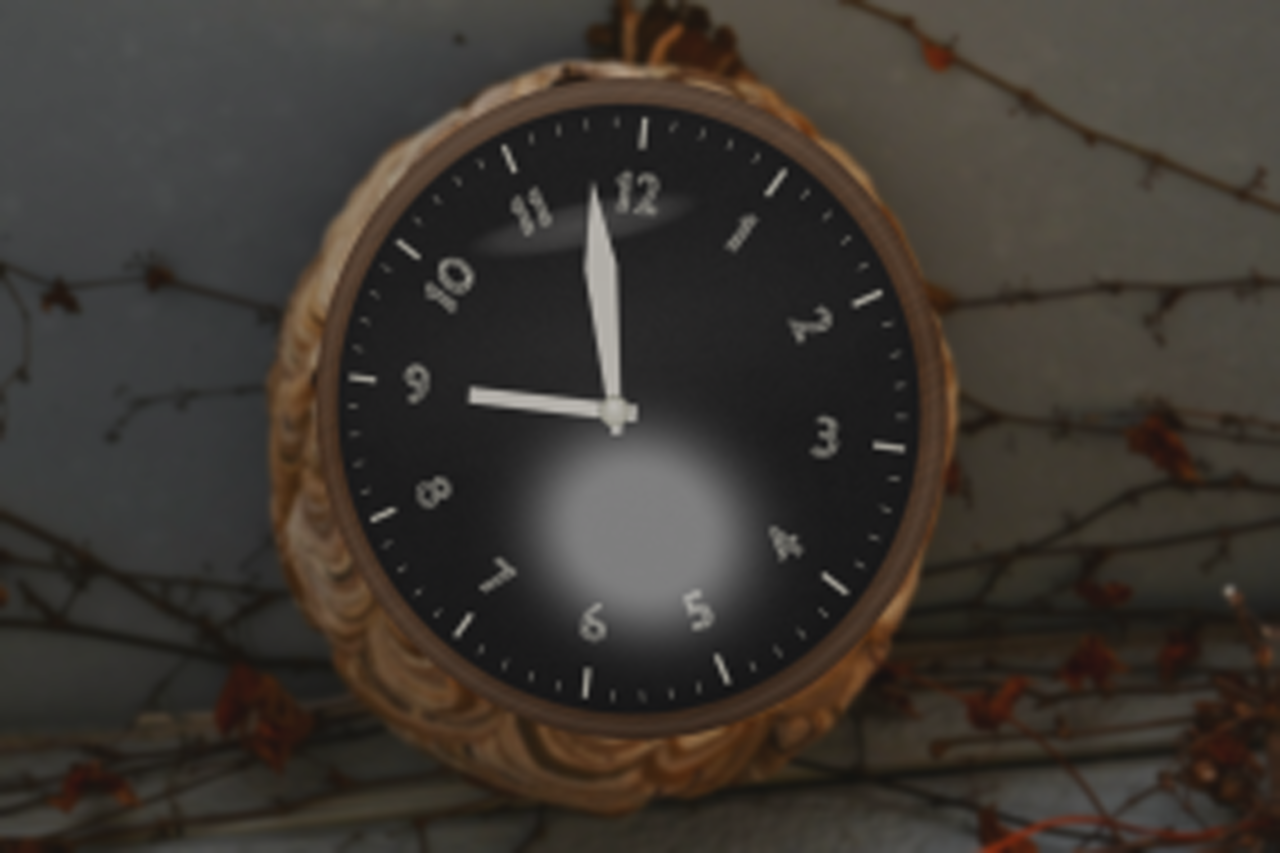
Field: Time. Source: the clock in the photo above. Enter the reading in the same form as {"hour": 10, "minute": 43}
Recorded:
{"hour": 8, "minute": 58}
